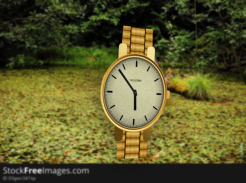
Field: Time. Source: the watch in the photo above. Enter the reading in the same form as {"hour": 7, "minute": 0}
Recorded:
{"hour": 5, "minute": 53}
